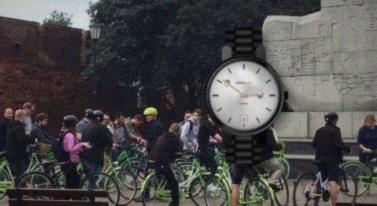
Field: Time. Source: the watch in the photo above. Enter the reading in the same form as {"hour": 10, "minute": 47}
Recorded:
{"hour": 2, "minute": 51}
